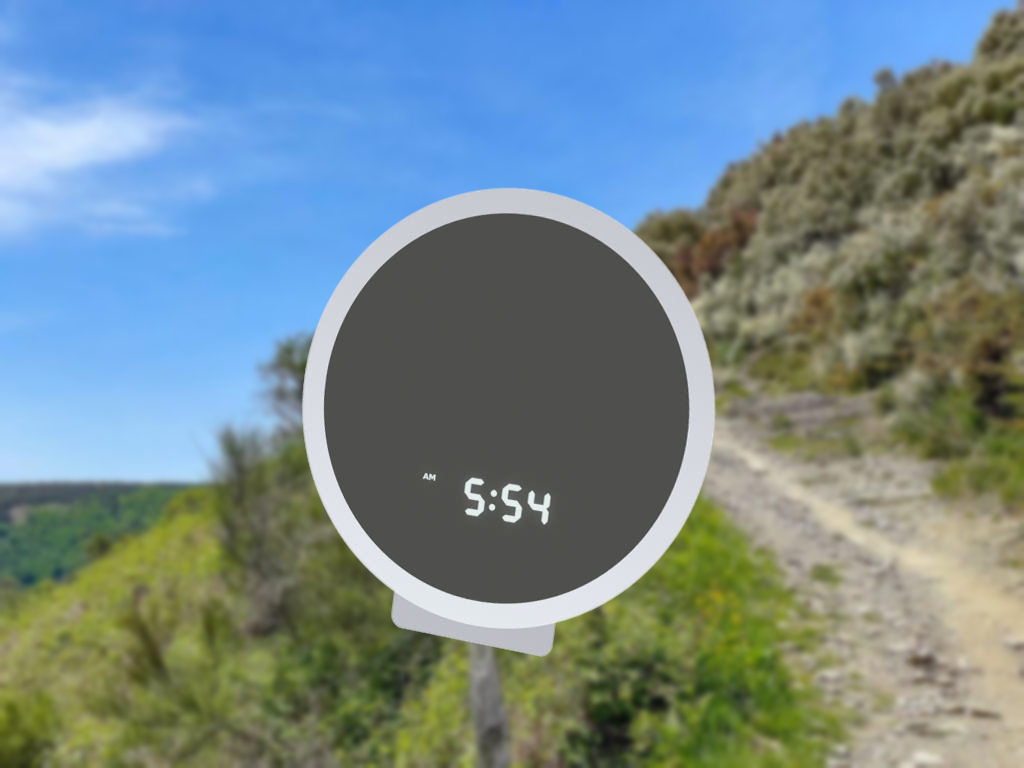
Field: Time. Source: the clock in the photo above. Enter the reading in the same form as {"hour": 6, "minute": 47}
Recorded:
{"hour": 5, "minute": 54}
